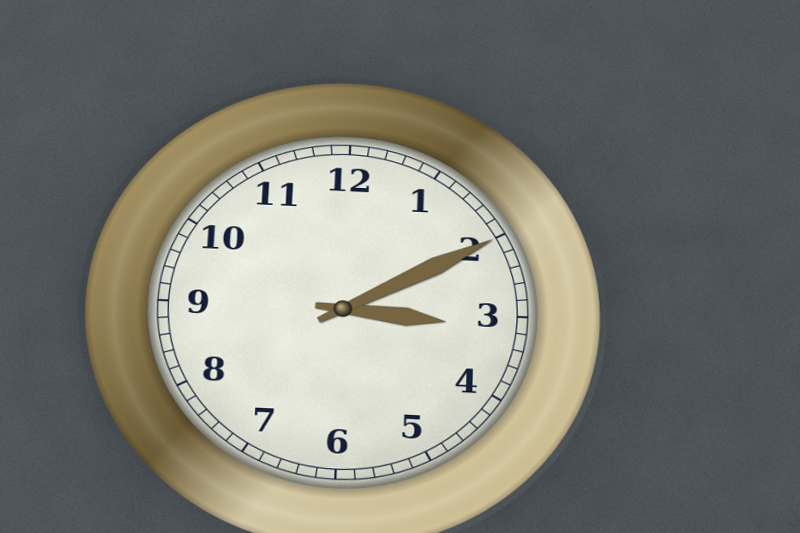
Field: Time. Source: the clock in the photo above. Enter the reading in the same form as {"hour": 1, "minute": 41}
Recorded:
{"hour": 3, "minute": 10}
